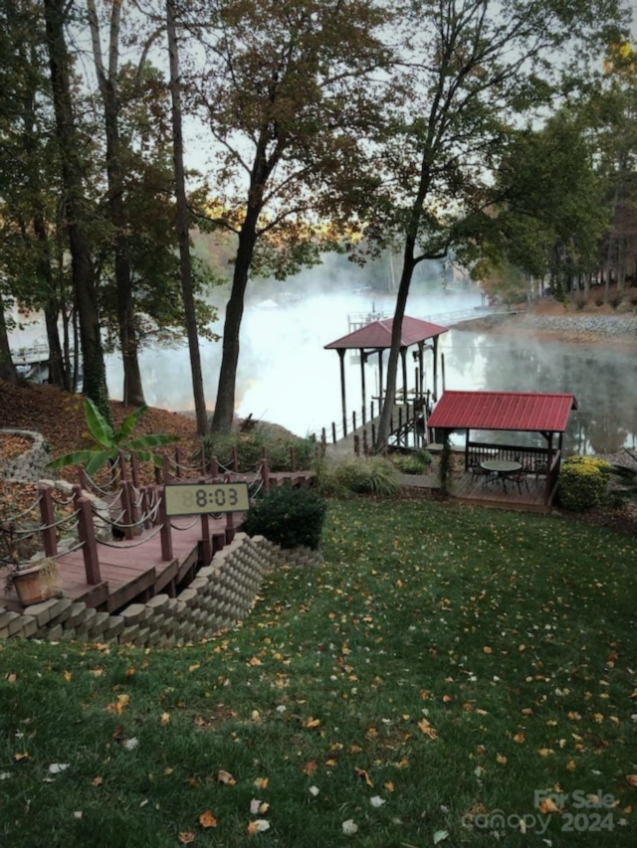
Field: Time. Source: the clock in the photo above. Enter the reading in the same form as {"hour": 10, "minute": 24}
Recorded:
{"hour": 8, "minute": 3}
